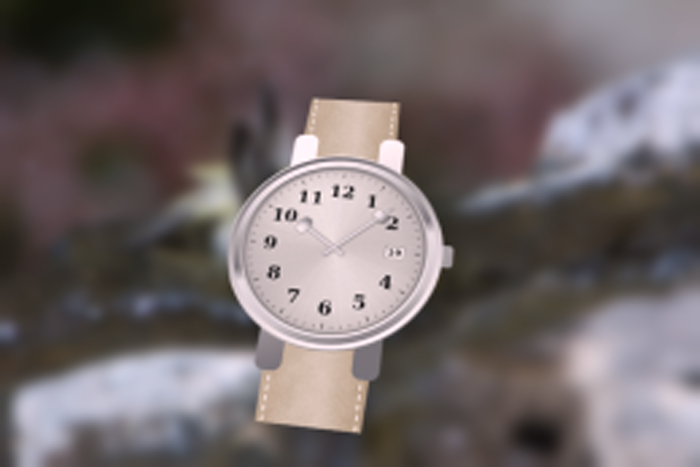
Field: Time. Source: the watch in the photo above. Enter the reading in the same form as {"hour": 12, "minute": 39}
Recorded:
{"hour": 10, "minute": 8}
